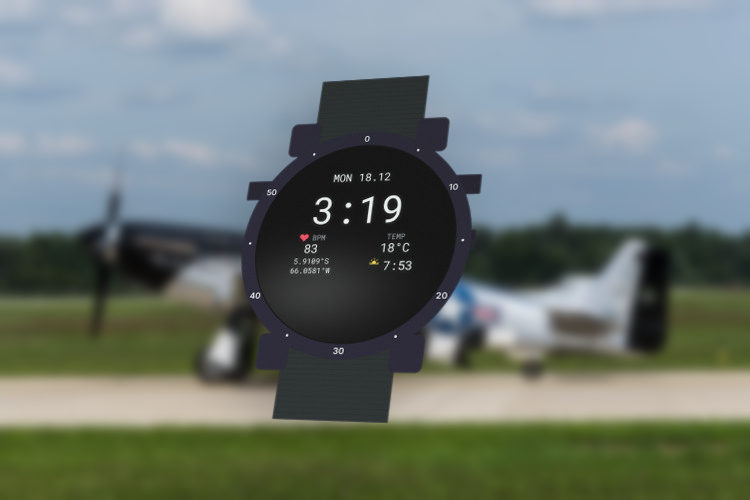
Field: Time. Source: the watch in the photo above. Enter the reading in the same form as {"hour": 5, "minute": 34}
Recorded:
{"hour": 3, "minute": 19}
